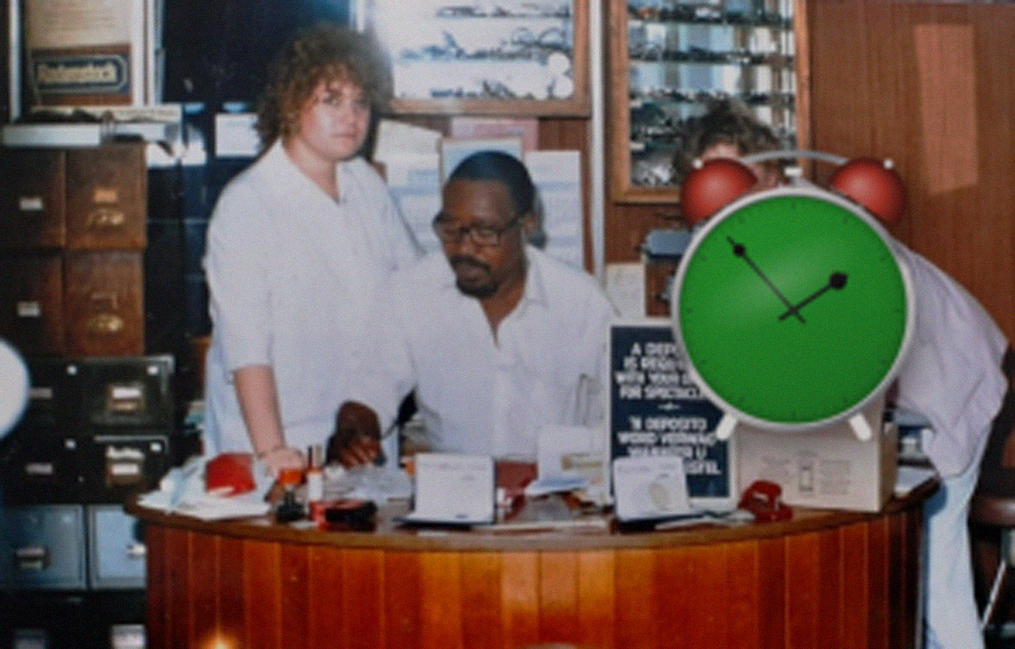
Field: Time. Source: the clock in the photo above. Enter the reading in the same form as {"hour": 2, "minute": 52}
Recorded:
{"hour": 1, "minute": 53}
